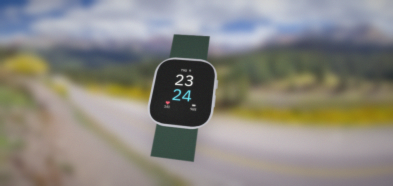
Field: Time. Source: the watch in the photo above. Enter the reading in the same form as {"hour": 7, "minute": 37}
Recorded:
{"hour": 23, "minute": 24}
